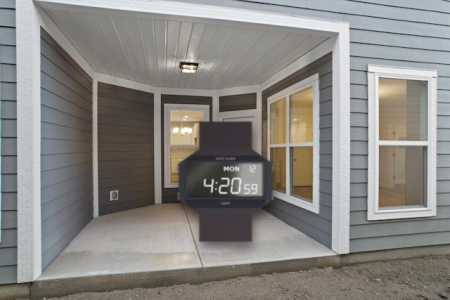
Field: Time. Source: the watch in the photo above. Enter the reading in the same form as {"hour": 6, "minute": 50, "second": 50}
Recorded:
{"hour": 4, "minute": 20, "second": 59}
